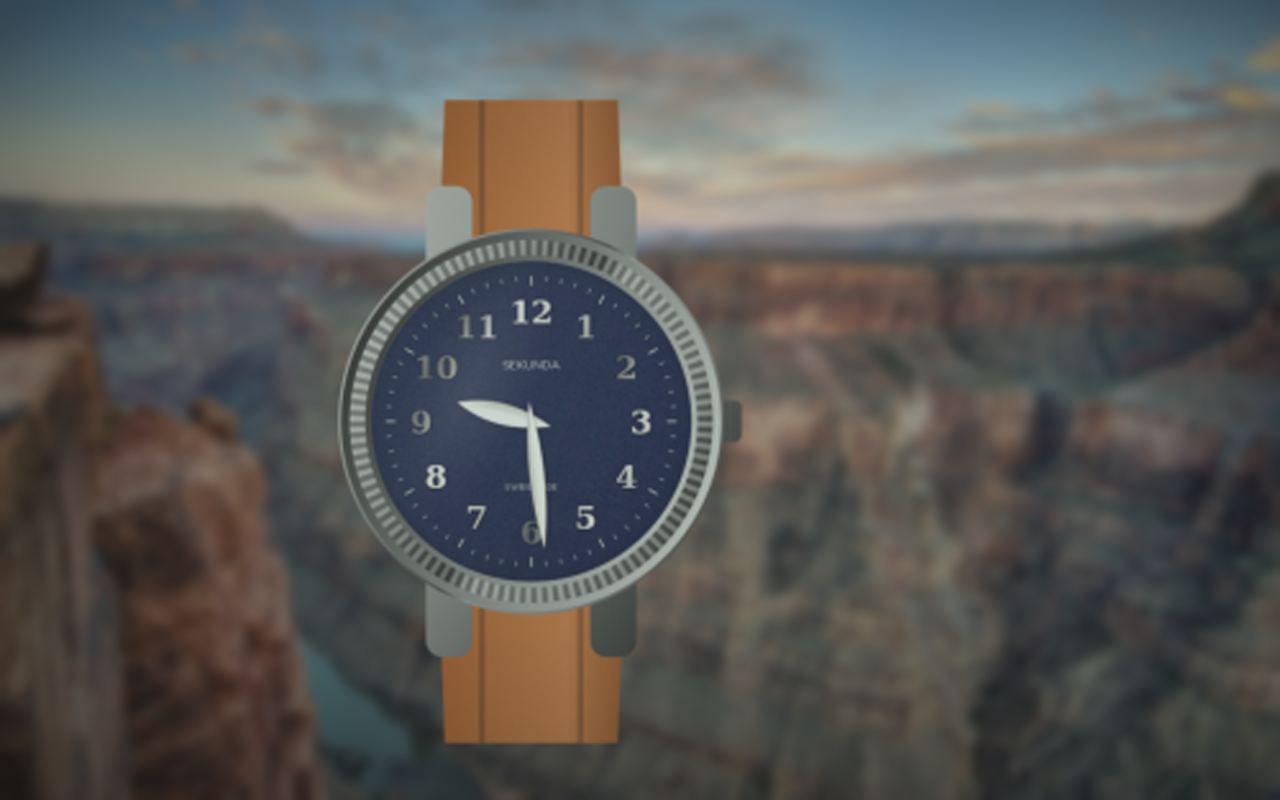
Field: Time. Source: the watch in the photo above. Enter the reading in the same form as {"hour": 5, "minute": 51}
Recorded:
{"hour": 9, "minute": 29}
